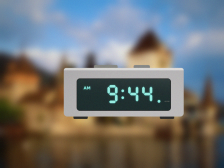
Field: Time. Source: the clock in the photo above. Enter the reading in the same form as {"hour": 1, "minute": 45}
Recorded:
{"hour": 9, "minute": 44}
